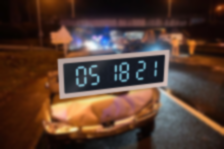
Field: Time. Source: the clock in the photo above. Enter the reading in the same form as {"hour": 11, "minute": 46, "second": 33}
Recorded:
{"hour": 5, "minute": 18, "second": 21}
